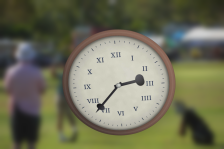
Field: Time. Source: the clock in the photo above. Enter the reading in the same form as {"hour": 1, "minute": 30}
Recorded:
{"hour": 2, "minute": 37}
